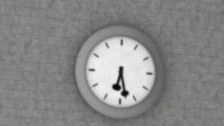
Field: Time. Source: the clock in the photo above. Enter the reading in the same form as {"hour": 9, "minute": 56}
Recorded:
{"hour": 6, "minute": 28}
